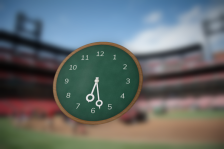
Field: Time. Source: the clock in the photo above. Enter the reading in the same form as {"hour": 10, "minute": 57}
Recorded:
{"hour": 6, "minute": 28}
